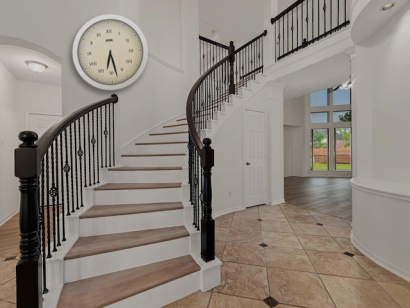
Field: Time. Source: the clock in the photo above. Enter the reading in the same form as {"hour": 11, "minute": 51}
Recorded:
{"hour": 6, "minute": 28}
